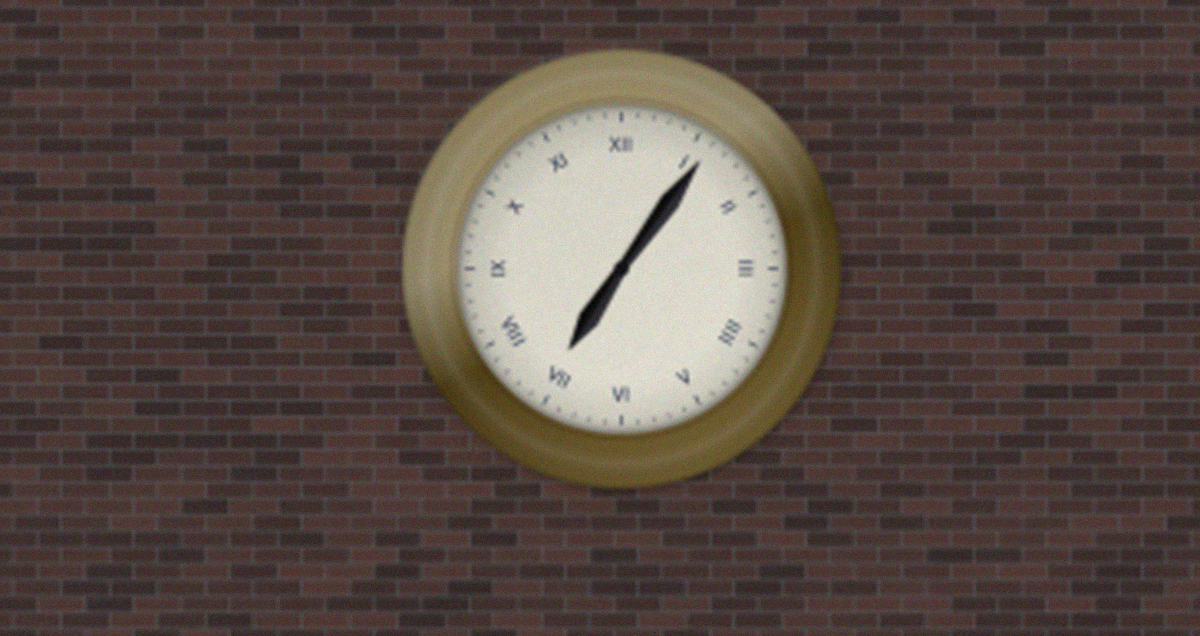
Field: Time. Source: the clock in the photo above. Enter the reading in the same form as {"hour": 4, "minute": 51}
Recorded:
{"hour": 7, "minute": 6}
